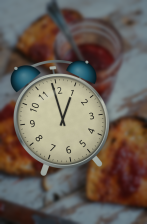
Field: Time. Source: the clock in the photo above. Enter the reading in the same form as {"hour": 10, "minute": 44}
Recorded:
{"hour": 12, "minute": 59}
